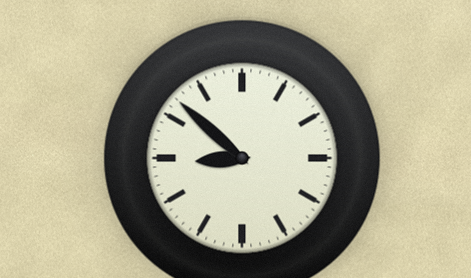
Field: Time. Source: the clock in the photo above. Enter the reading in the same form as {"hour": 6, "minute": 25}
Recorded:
{"hour": 8, "minute": 52}
